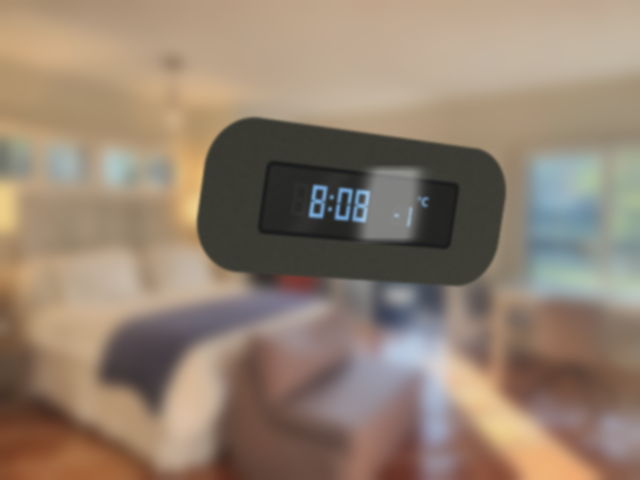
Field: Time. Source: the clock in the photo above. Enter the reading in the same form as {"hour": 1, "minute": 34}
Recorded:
{"hour": 8, "minute": 8}
